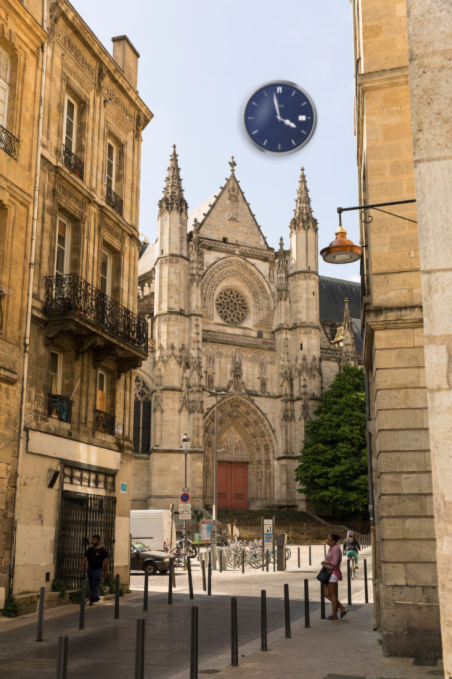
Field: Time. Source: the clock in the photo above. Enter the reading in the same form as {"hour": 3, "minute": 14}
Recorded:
{"hour": 3, "minute": 58}
